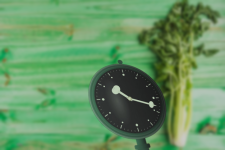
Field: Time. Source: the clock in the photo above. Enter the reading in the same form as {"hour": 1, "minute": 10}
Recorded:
{"hour": 10, "minute": 18}
